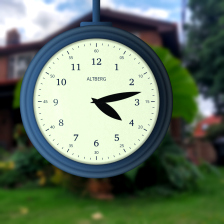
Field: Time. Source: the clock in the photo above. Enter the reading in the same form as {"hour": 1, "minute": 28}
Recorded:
{"hour": 4, "minute": 13}
